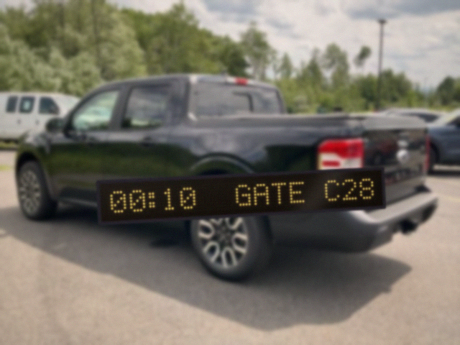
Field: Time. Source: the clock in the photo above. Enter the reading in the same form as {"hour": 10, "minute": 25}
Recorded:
{"hour": 0, "minute": 10}
